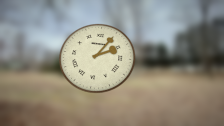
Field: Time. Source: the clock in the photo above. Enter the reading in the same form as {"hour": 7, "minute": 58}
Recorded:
{"hour": 2, "minute": 5}
